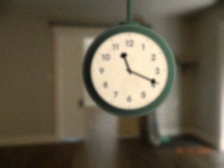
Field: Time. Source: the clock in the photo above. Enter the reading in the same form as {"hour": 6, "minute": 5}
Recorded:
{"hour": 11, "minute": 19}
